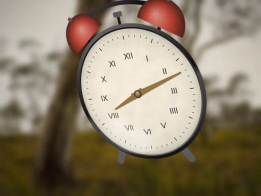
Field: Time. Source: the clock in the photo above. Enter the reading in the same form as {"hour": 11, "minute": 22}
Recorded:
{"hour": 8, "minute": 12}
